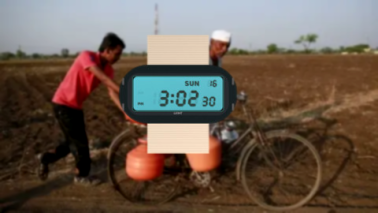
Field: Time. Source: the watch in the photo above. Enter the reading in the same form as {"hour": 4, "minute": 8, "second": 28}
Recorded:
{"hour": 3, "minute": 2, "second": 30}
